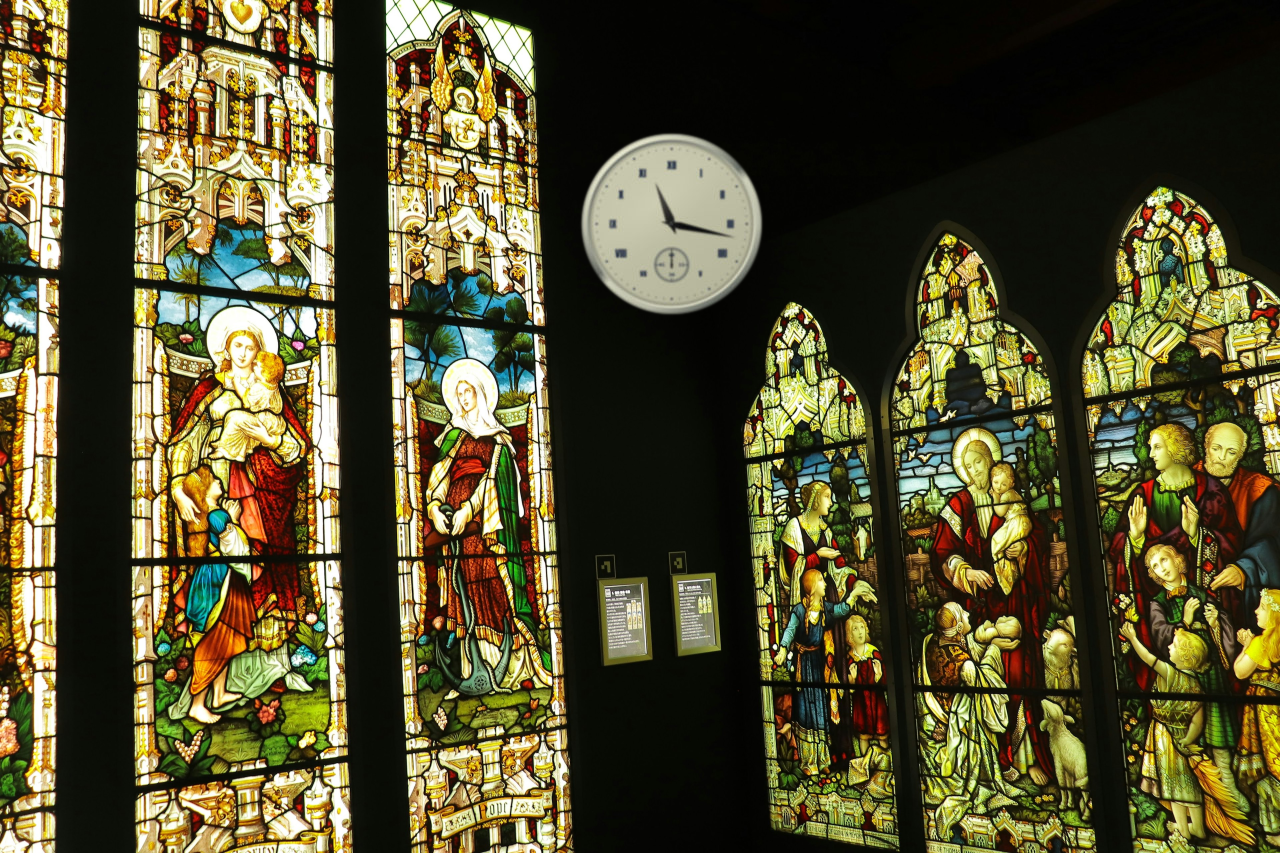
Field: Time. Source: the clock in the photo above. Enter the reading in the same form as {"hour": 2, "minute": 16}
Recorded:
{"hour": 11, "minute": 17}
